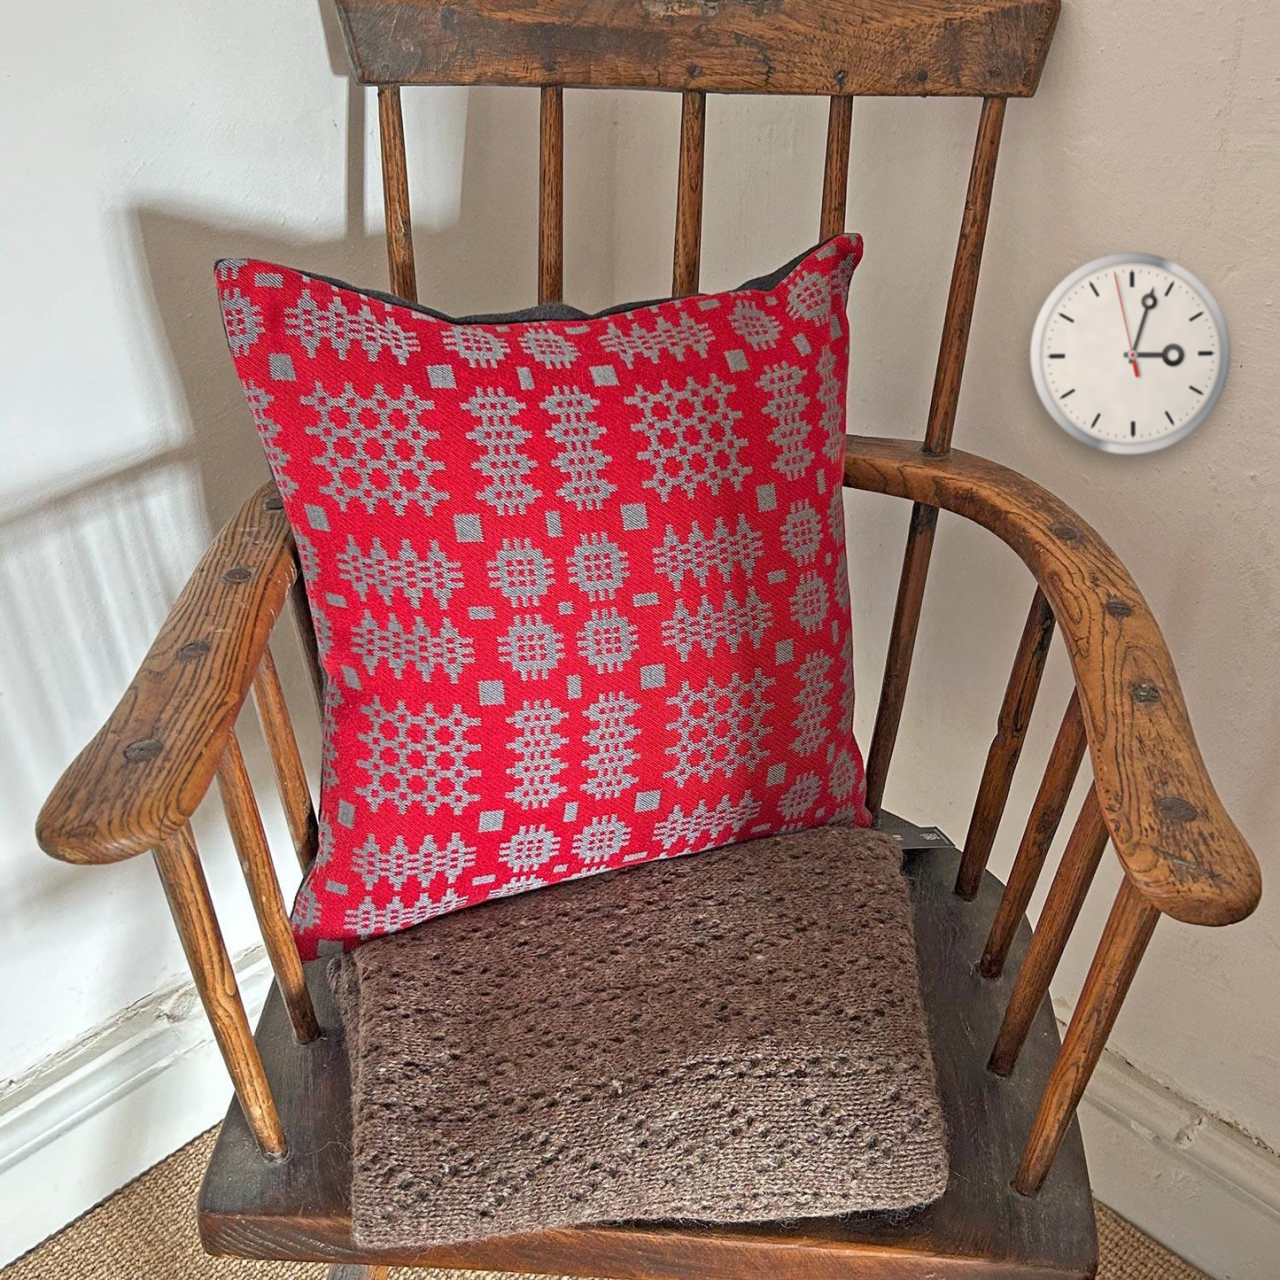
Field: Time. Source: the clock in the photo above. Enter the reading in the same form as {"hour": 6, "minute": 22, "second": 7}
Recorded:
{"hour": 3, "minute": 2, "second": 58}
